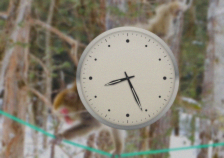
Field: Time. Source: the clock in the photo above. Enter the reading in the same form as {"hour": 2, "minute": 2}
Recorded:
{"hour": 8, "minute": 26}
